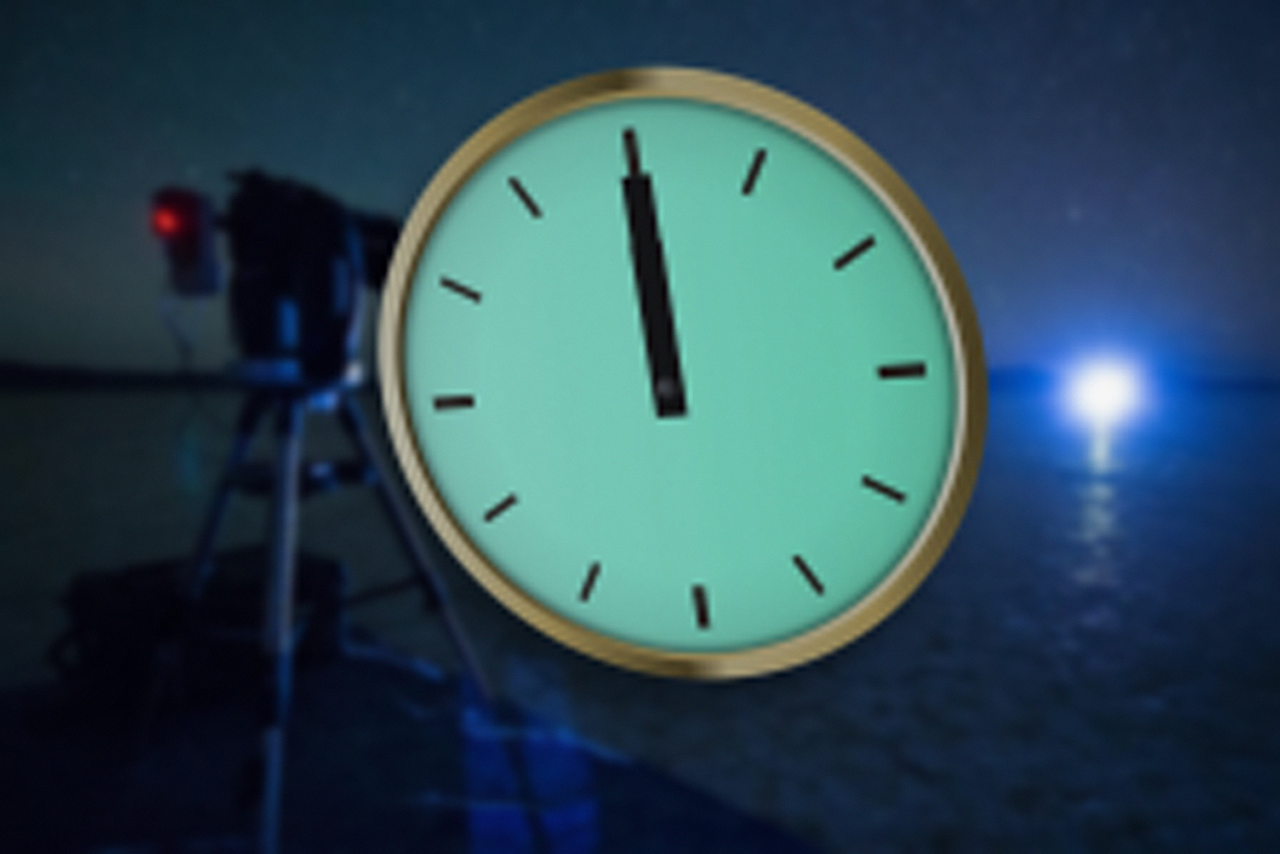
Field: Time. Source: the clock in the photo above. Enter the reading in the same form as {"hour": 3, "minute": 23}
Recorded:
{"hour": 12, "minute": 0}
